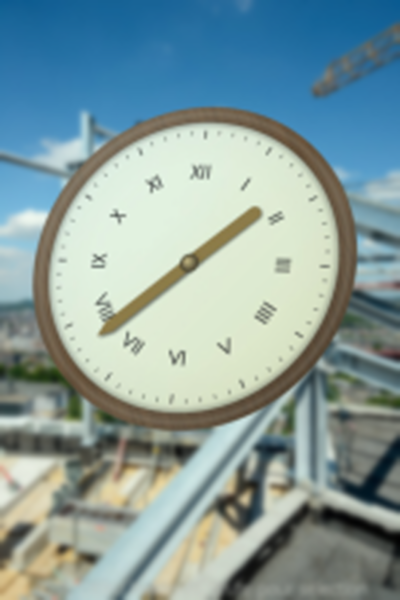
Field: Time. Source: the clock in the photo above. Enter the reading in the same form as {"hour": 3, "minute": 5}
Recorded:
{"hour": 1, "minute": 38}
